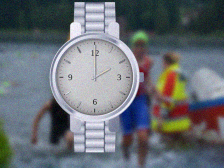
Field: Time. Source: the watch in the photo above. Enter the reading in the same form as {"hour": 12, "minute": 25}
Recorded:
{"hour": 2, "minute": 0}
